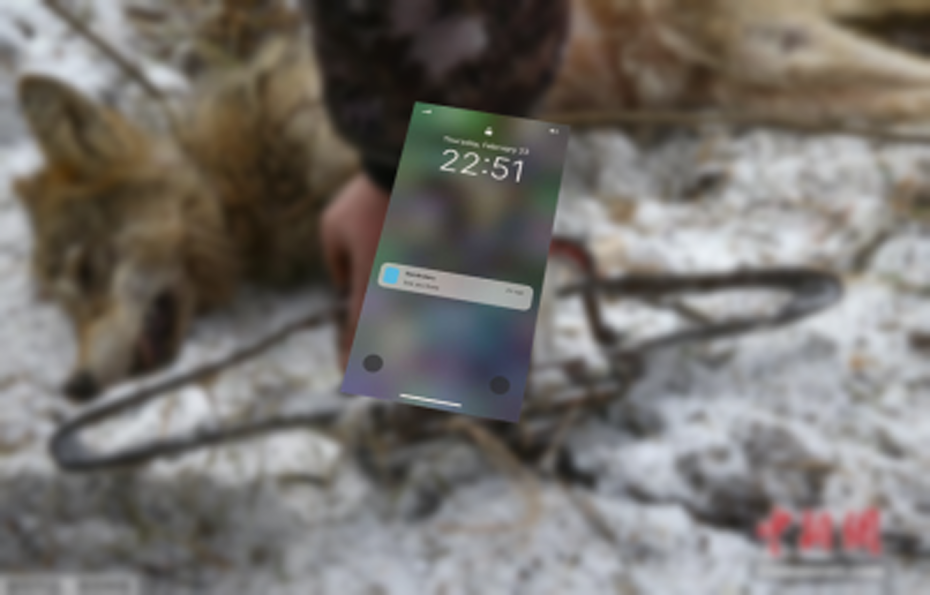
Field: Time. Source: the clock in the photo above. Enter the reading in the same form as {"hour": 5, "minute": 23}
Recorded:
{"hour": 22, "minute": 51}
